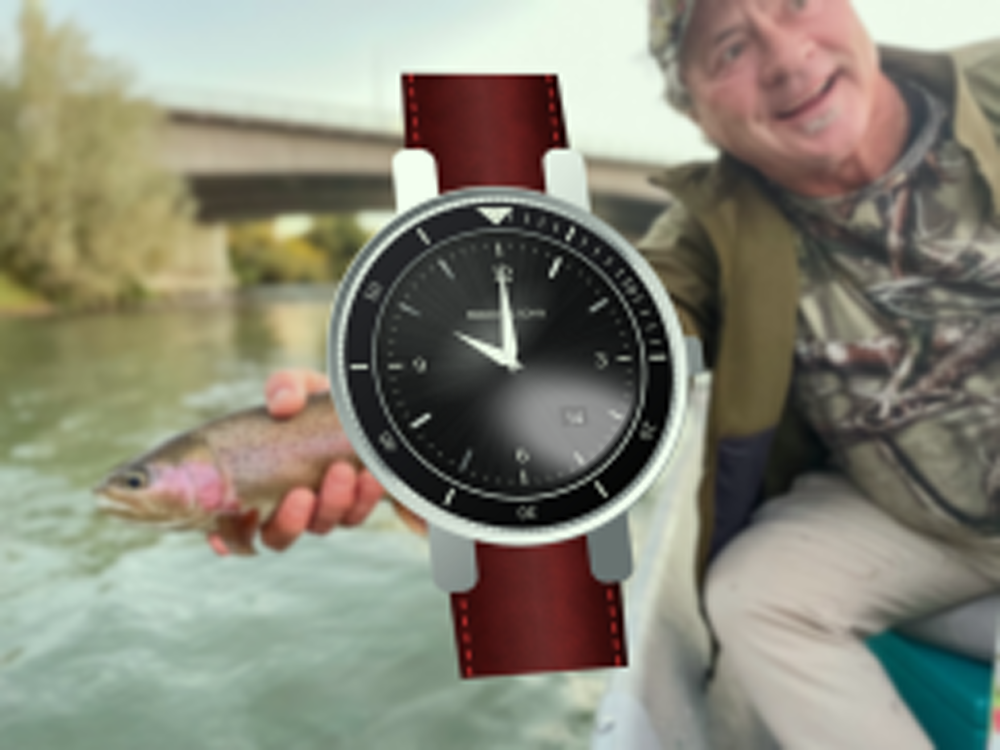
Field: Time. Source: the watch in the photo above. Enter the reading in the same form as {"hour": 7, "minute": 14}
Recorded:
{"hour": 10, "minute": 0}
